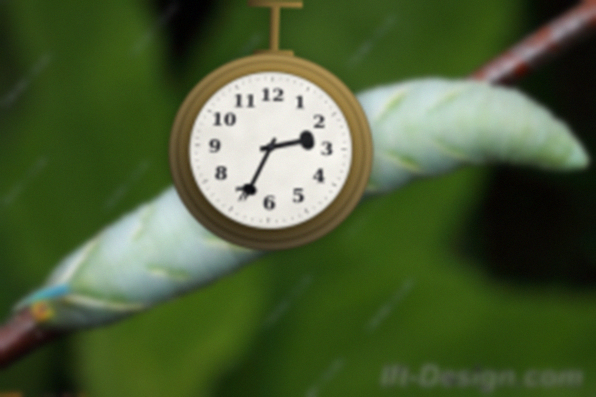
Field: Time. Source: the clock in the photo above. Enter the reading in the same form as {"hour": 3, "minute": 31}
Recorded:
{"hour": 2, "minute": 34}
